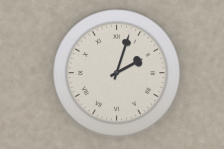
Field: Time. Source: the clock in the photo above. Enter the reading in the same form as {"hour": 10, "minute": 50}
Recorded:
{"hour": 2, "minute": 3}
